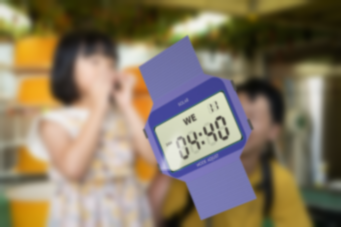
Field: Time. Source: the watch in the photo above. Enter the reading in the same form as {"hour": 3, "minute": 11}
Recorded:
{"hour": 4, "minute": 40}
